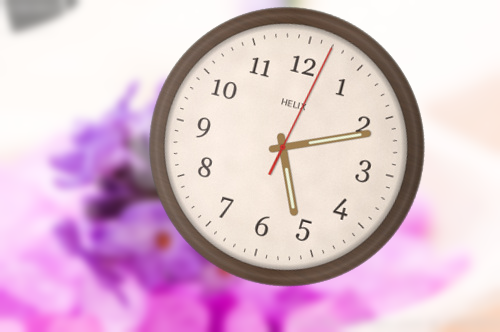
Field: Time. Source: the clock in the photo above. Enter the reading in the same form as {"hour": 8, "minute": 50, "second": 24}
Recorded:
{"hour": 5, "minute": 11, "second": 2}
